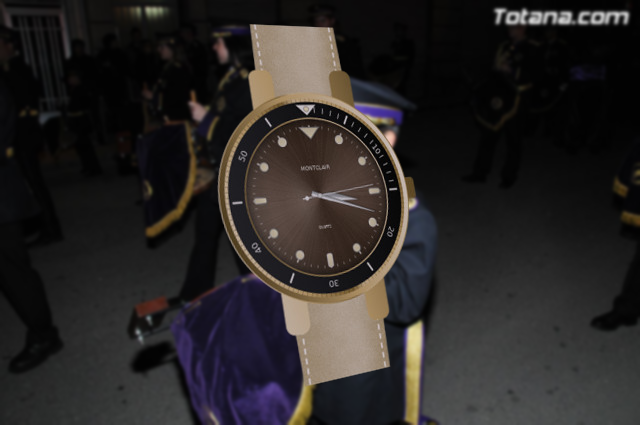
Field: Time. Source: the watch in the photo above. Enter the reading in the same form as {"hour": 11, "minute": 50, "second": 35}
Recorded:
{"hour": 3, "minute": 18, "second": 14}
